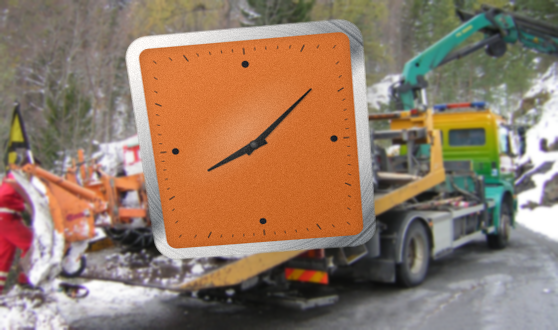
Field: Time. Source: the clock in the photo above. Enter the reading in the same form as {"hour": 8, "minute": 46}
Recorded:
{"hour": 8, "minute": 8}
